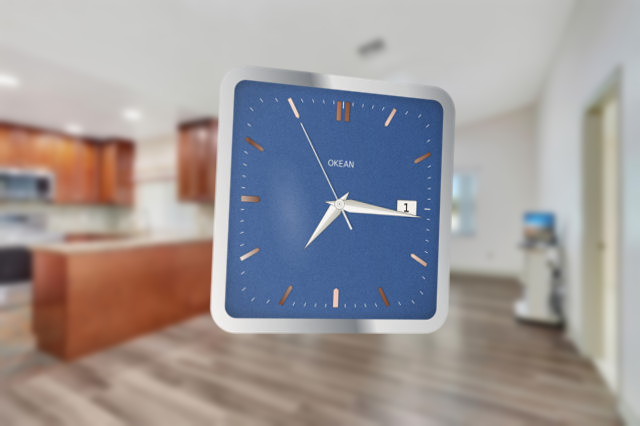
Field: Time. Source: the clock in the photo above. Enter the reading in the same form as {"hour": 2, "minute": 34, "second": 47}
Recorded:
{"hour": 7, "minute": 15, "second": 55}
